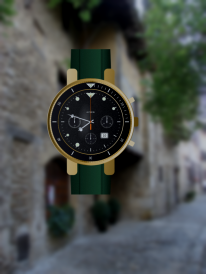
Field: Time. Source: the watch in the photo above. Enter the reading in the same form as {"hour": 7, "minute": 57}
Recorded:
{"hour": 7, "minute": 48}
